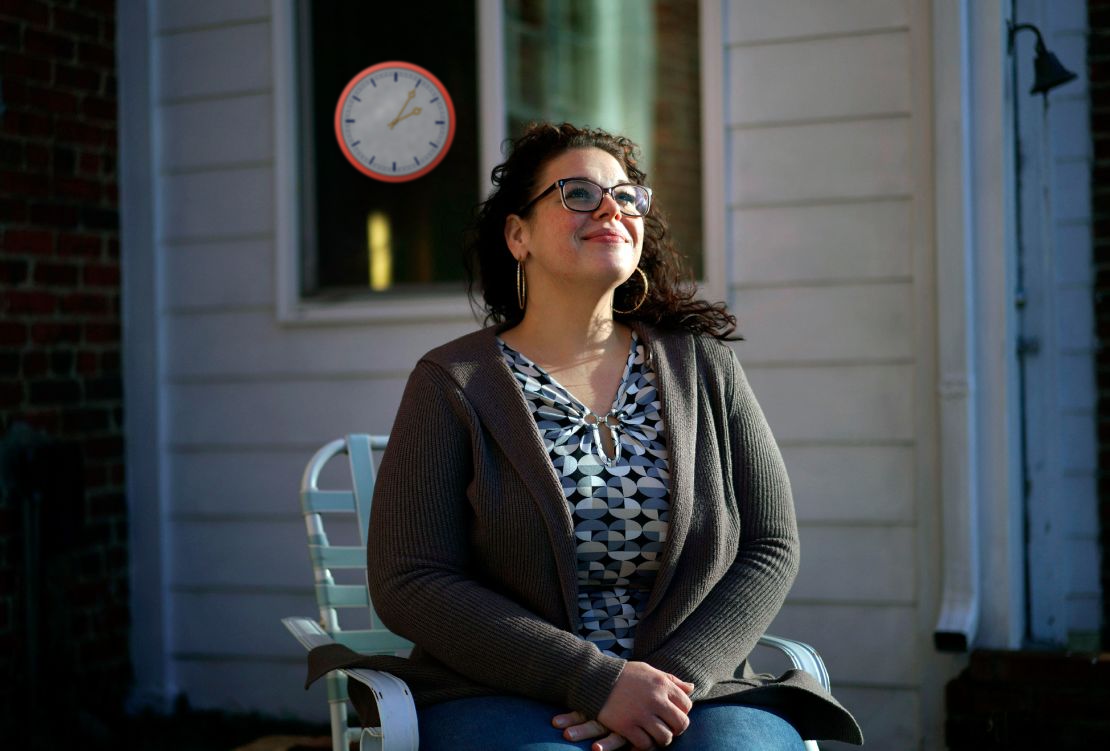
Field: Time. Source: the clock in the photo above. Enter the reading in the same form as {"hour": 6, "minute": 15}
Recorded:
{"hour": 2, "minute": 5}
